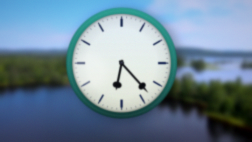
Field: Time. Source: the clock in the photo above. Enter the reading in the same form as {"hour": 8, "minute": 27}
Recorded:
{"hour": 6, "minute": 23}
